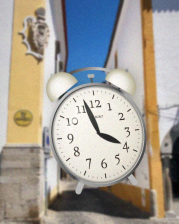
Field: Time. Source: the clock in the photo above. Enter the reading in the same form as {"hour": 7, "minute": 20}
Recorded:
{"hour": 3, "minute": 57}
